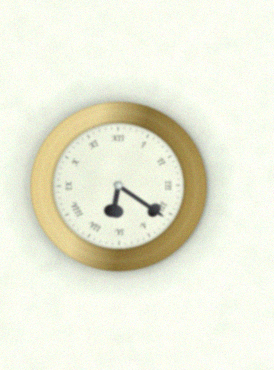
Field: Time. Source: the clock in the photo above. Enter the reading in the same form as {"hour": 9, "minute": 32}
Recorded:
{"hour": 6, "minute": 21}
